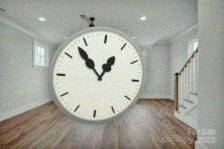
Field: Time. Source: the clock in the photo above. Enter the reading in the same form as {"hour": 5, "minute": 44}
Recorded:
{"hour": 12, "minute": 53}
